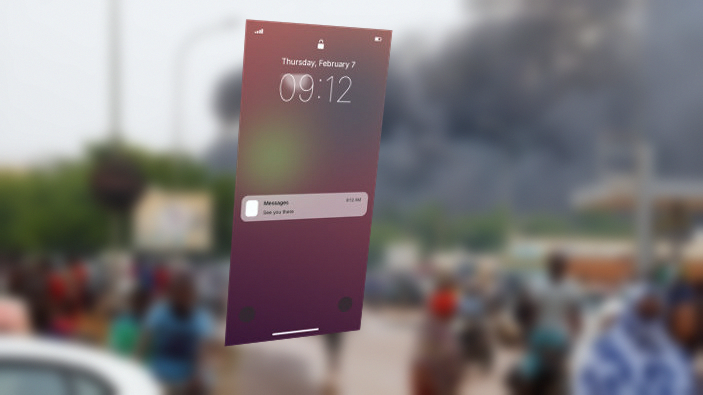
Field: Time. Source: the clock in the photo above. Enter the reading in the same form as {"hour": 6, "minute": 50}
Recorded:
{"hour": 9, "minute": 12}
